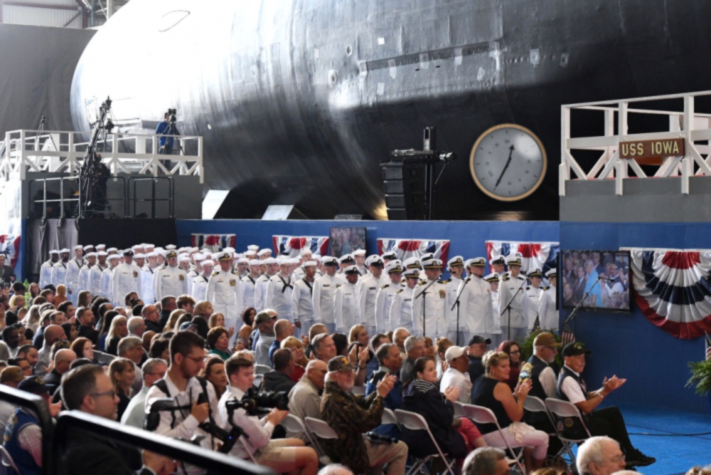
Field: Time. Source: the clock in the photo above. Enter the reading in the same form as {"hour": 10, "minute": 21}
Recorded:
{"hour": 12, "minute": 35}
